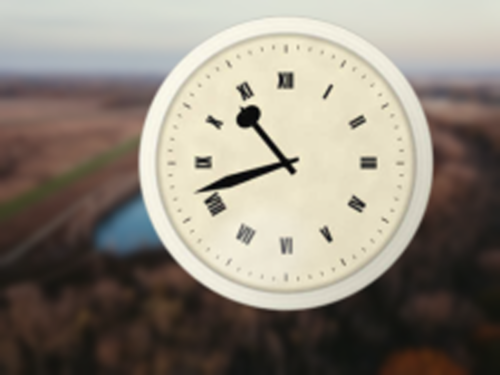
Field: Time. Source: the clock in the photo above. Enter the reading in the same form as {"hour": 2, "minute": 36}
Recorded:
{"hour": 10, "minute": 42}
